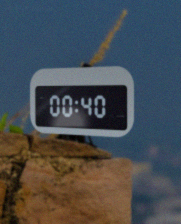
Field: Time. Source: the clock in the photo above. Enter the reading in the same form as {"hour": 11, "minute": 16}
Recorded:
{"hour": 0, "minute": 40}
